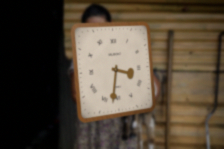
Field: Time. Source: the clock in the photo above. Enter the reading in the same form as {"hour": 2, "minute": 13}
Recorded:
{"hour": 3, "minute": 32}
